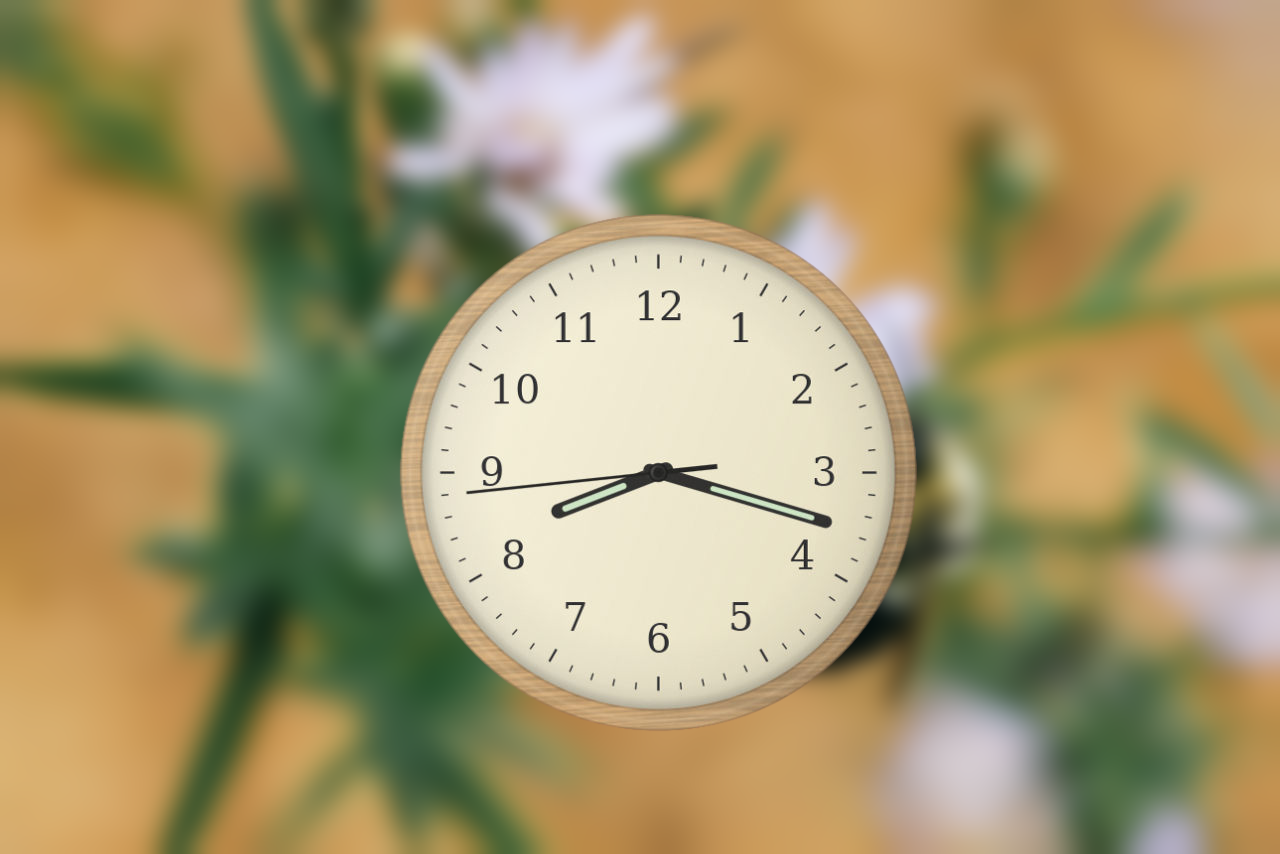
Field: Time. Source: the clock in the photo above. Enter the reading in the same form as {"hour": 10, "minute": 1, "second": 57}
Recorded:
{"hour": 8, "minute": 17, "second": 44}
